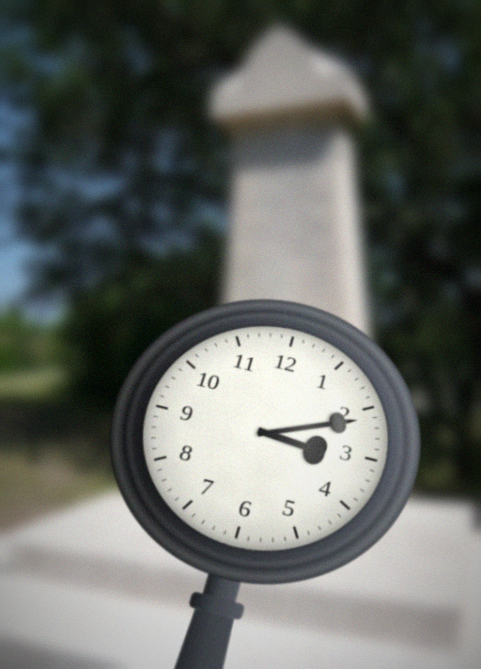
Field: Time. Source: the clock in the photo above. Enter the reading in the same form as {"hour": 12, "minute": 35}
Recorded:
{"hour": 3, "minute": 11}
